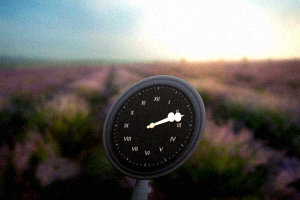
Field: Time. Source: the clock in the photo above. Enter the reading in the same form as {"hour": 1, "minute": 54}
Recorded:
{"hour": 2, "minute": 12}
